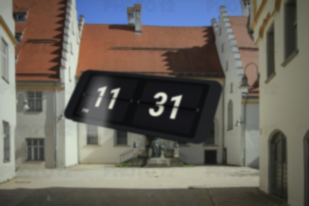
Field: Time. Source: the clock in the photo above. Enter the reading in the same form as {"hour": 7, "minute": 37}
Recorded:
{"hour": 11, "minute": 31}
